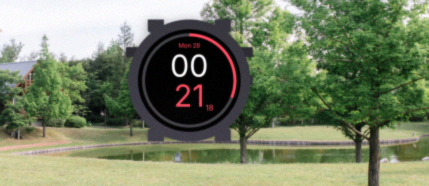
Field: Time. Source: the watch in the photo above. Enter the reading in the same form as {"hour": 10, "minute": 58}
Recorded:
{"hour": 0, "minute": 21}
